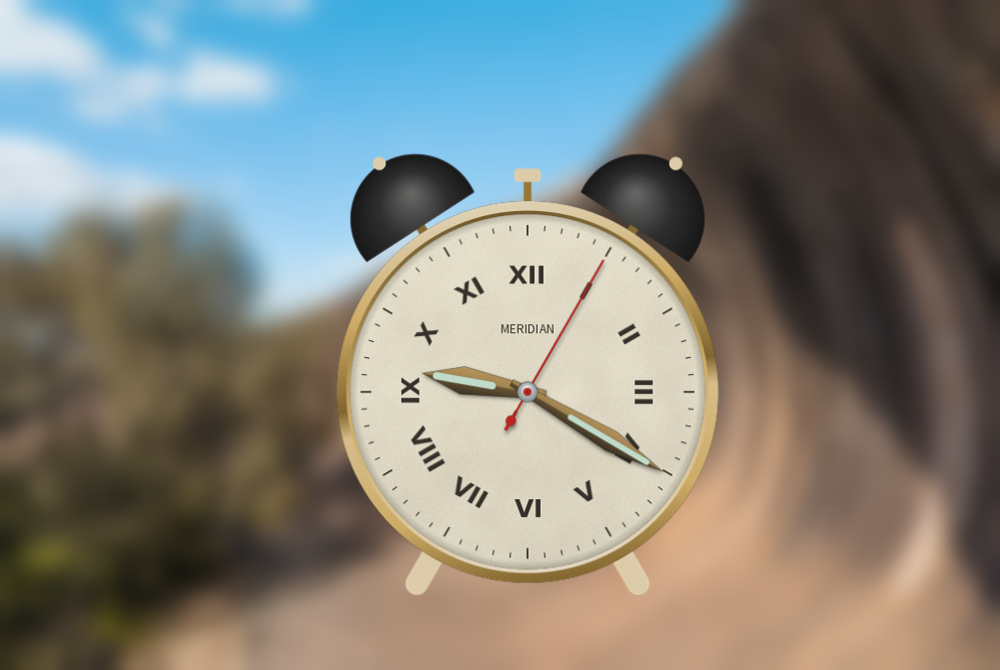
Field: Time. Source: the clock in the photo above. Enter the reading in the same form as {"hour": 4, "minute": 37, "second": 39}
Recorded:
{"hour": 9, "minute": 20, "second": 5}
